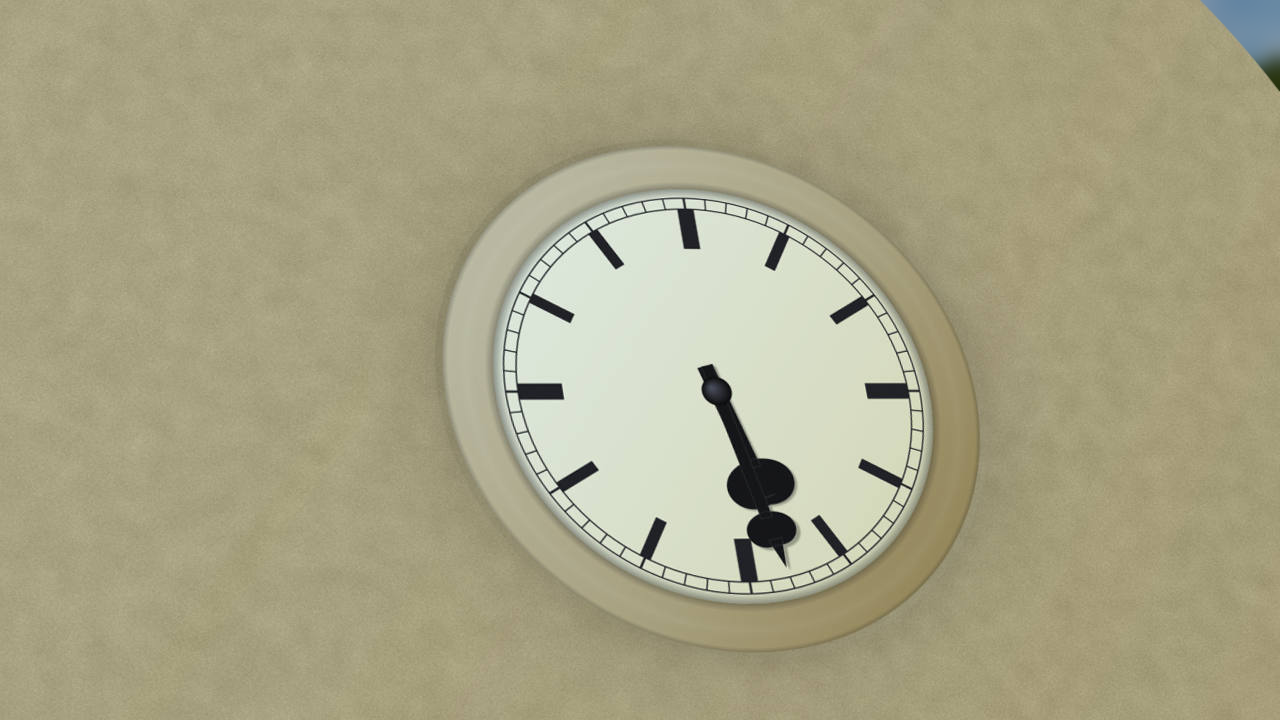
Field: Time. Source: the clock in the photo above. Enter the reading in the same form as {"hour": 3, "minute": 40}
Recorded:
{"hour": 5, "minute": 28}
